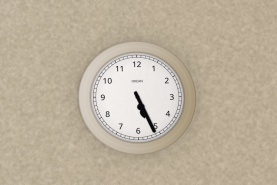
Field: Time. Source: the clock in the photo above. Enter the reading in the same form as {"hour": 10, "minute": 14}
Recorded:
{"hour": 5, "minute": 26}
